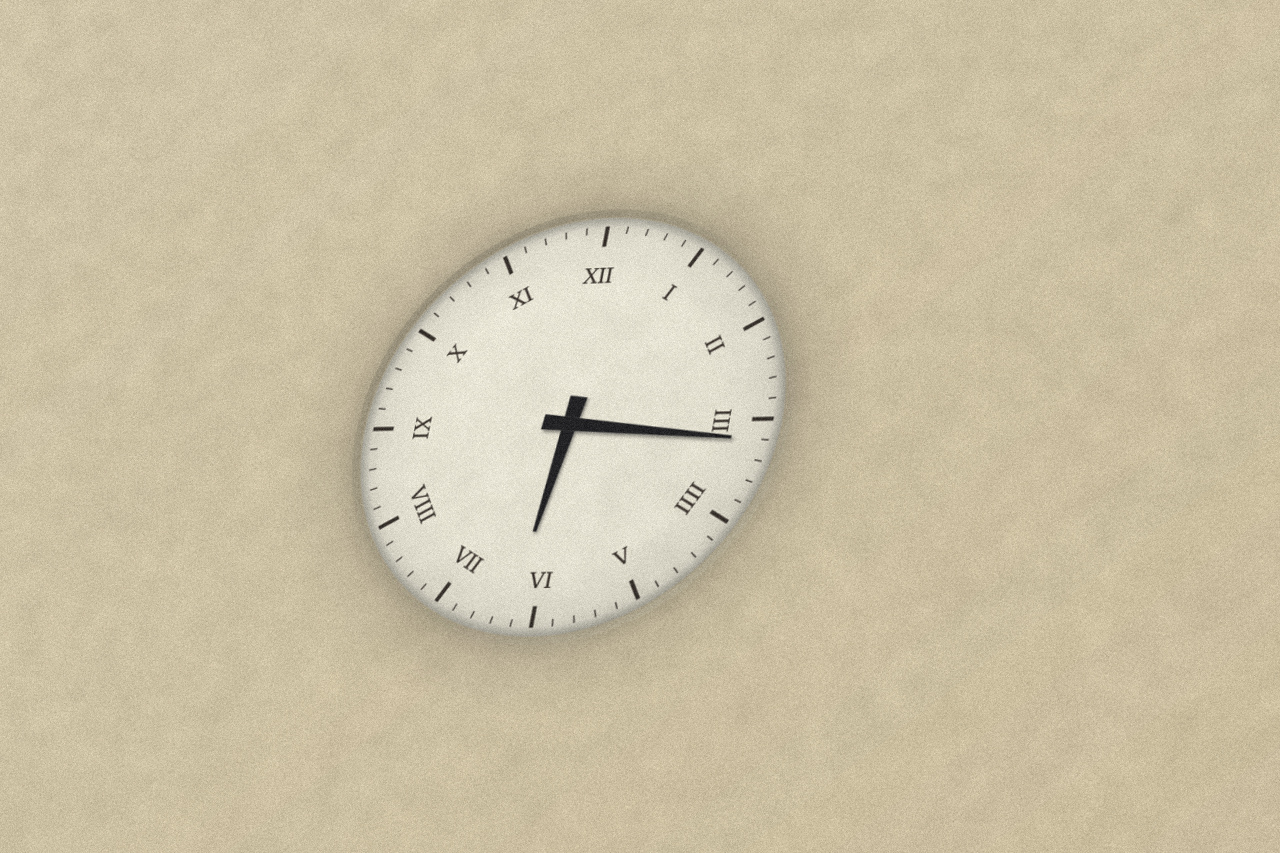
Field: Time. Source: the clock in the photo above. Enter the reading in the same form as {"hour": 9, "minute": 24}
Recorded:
{"hour": 6, "minute": 16}
